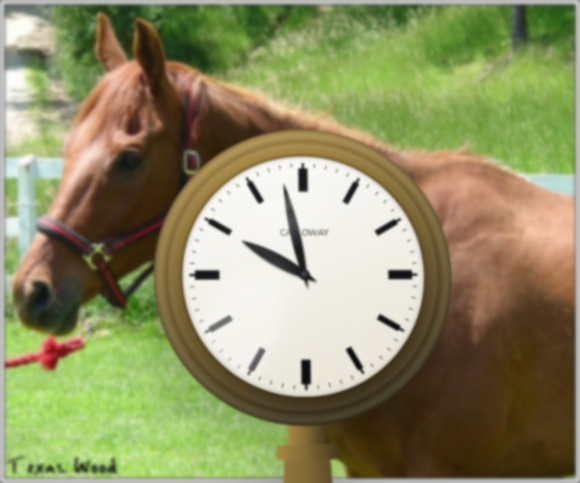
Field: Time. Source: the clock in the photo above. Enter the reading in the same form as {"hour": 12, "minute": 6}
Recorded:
{"hour": 9, "minute": 58}
